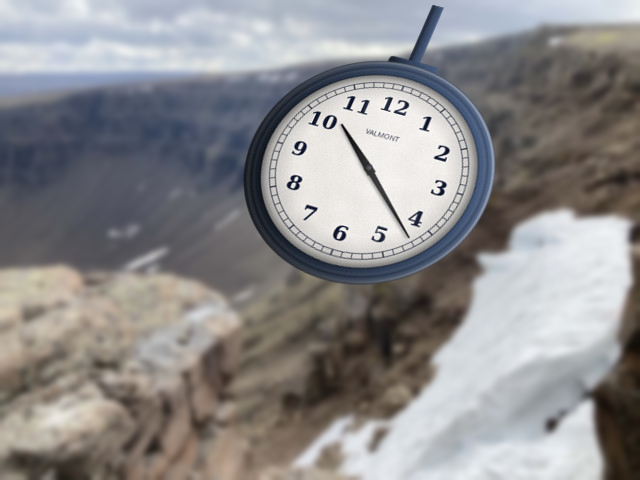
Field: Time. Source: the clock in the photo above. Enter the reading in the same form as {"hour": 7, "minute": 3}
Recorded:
{"hour": 10, "minute": 22}
